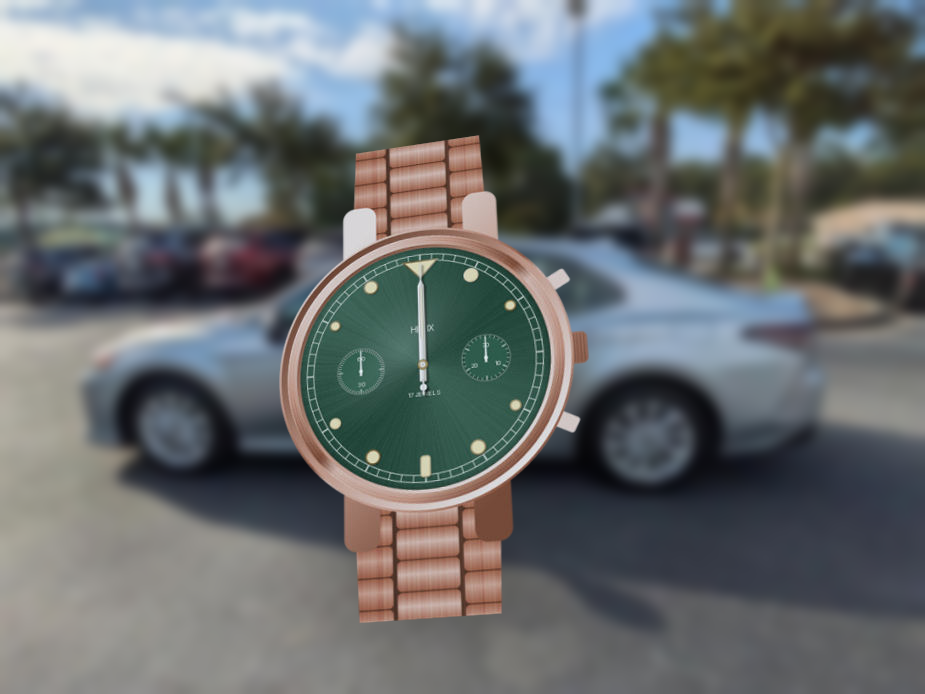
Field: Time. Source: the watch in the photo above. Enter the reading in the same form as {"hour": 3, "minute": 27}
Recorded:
{"hour": 12, "minute": 0}
